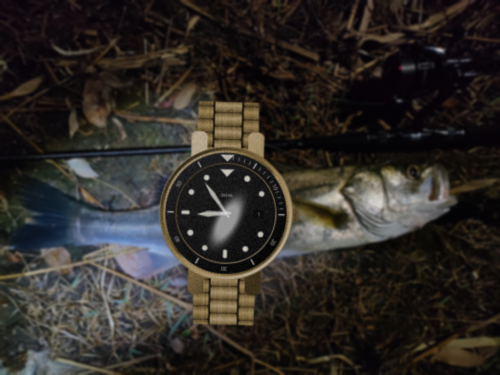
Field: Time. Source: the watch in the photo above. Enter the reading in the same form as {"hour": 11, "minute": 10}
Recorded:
{"hour": 8, "minute": 54}
